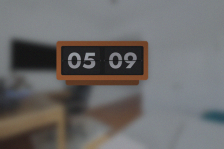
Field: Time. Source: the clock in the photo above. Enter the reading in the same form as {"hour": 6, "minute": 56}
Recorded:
{"hour": 5, "minute": 9}
